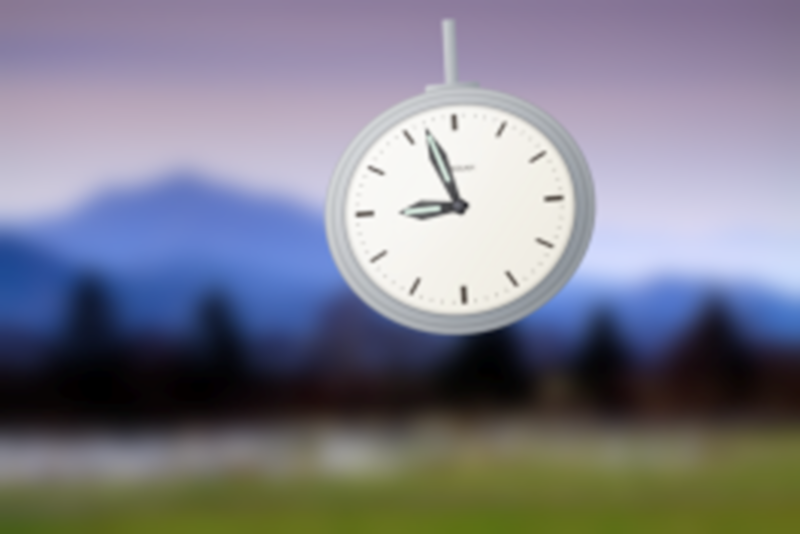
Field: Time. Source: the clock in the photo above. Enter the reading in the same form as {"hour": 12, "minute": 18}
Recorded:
{"hour": 8, "minute": 57}
